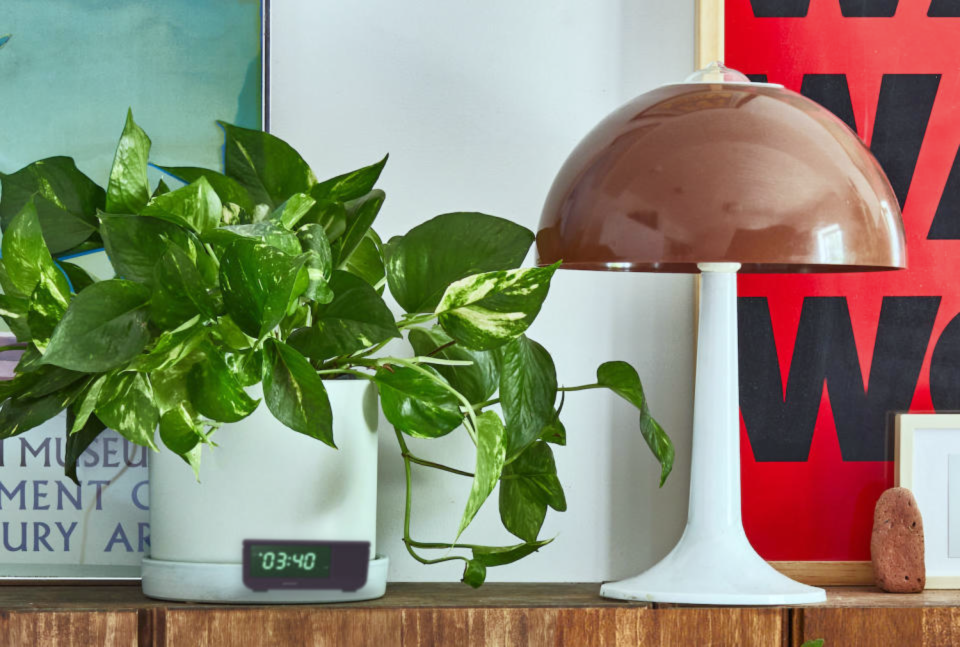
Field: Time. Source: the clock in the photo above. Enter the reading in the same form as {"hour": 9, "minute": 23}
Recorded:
{"hour": 3, "minute": 40}
